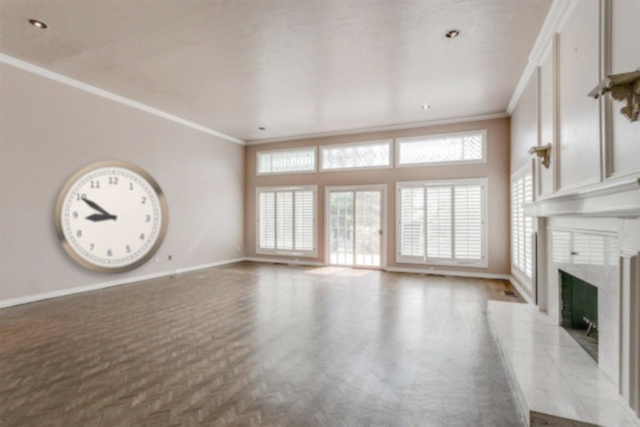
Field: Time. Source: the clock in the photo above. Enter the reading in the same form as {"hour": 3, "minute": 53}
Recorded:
{"hour": 8, "minute": 50}
